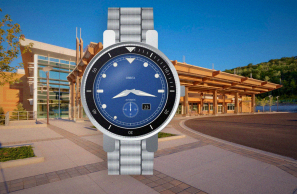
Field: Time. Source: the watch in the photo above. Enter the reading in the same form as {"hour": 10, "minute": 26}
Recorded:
{"hour": 8, "minute": 17}
